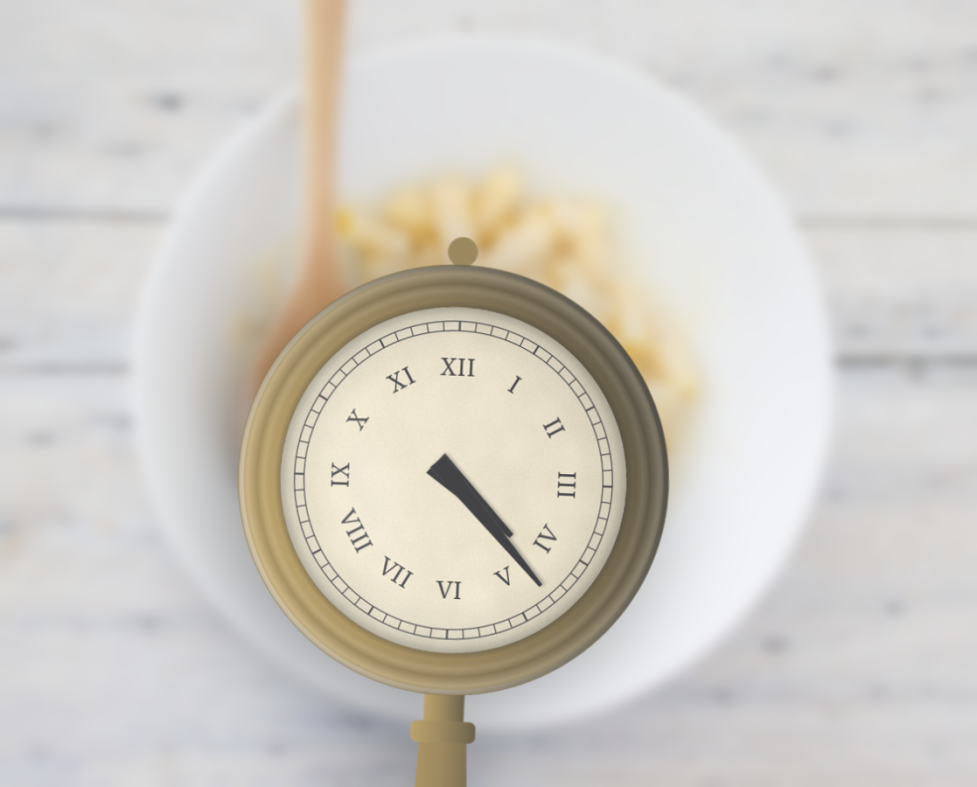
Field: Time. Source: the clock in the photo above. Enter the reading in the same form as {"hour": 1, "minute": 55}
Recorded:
{"hour": 4, "minute": 23}
